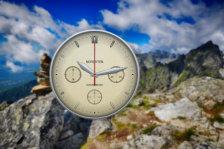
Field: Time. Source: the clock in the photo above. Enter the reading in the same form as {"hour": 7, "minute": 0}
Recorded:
{"hour": 10, "minute": 13}
